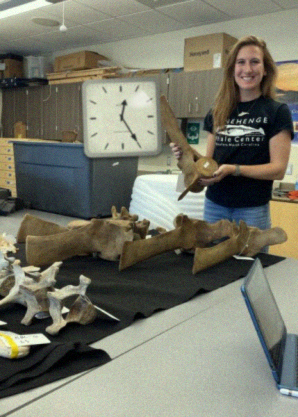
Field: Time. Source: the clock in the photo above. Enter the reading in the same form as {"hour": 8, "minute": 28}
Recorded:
{"hour": 12, "minute": 25}
